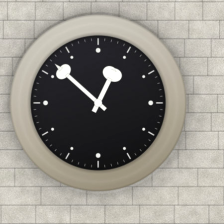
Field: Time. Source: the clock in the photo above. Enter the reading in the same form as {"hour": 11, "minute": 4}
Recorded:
{"hour": 12, "minute": 52}
